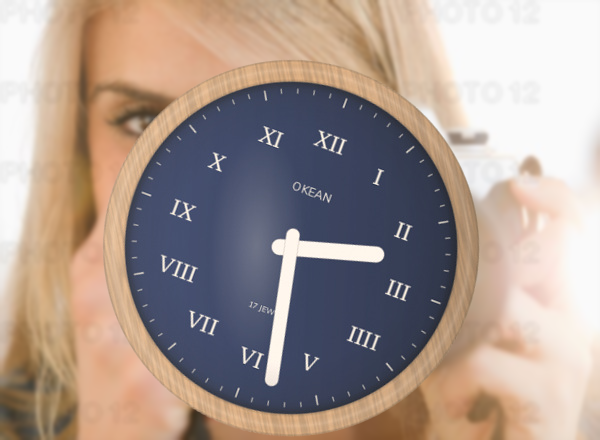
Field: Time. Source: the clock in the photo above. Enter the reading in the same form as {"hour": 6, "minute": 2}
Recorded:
{"hour": 2, "minute": 28}
